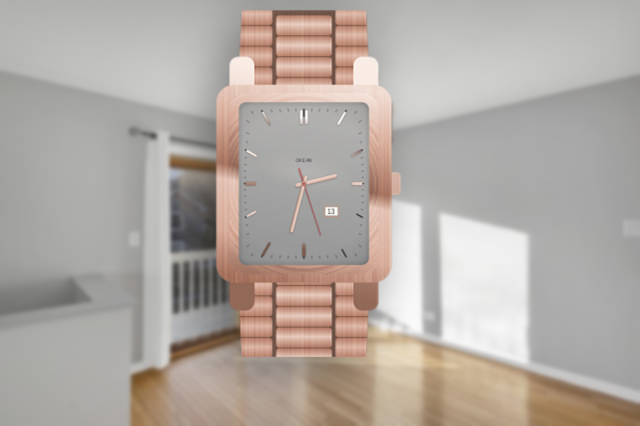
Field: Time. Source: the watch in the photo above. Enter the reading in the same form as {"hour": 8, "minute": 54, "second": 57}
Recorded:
{"hour": 2, "minute": 32, "second": 27}
